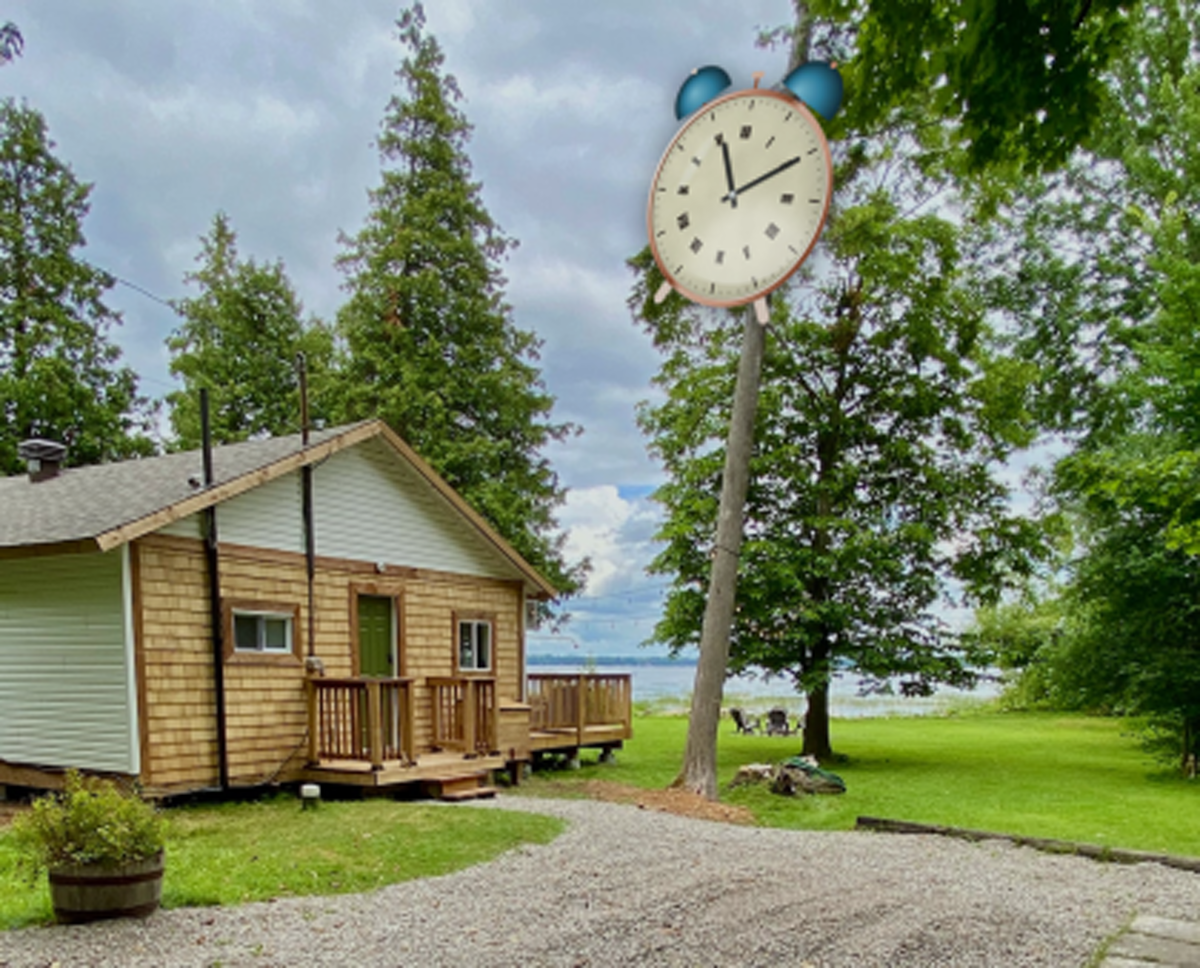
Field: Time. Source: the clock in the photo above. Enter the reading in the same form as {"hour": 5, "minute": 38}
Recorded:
{"hour": 11, "minute": 10}
